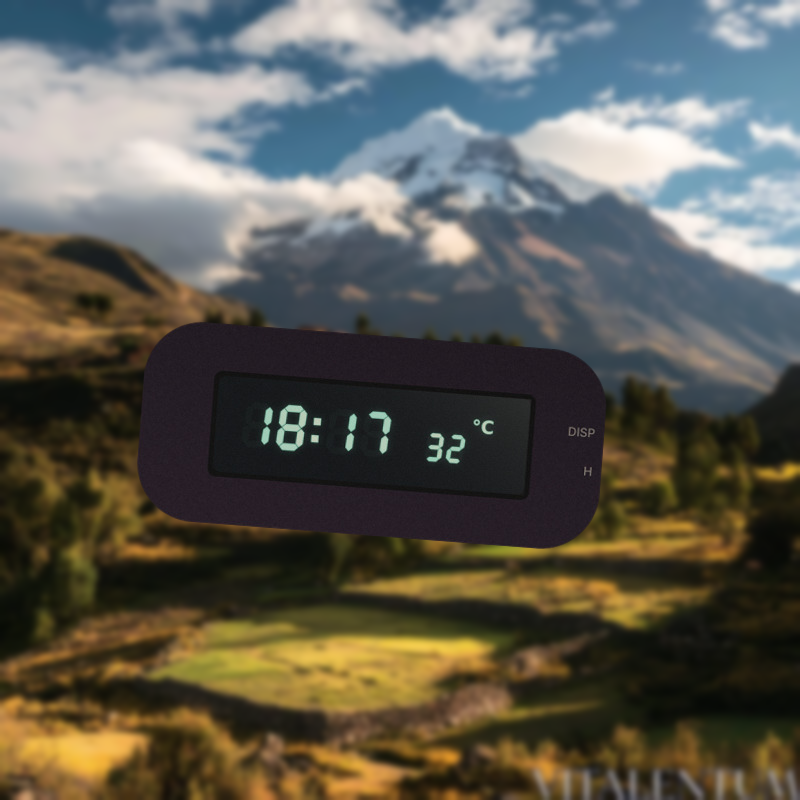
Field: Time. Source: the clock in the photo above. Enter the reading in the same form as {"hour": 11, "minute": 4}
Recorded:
{"hour": 18, "minute": 17}
